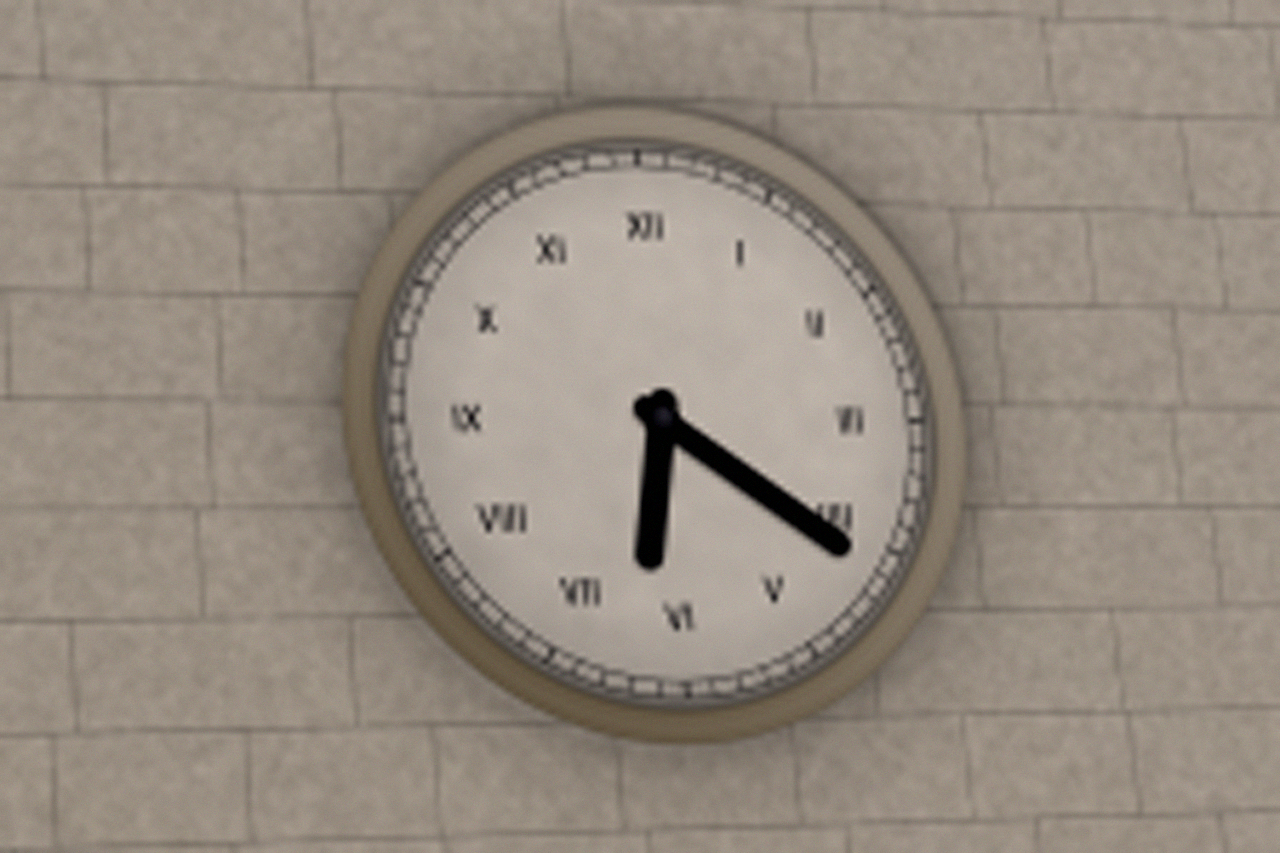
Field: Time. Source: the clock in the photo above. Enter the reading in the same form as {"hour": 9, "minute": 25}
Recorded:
{"hour": 6, "minute": 21}
